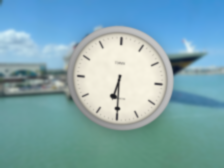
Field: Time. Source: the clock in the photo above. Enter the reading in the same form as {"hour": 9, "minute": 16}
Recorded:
{"hour": 6, "minute": 30}
